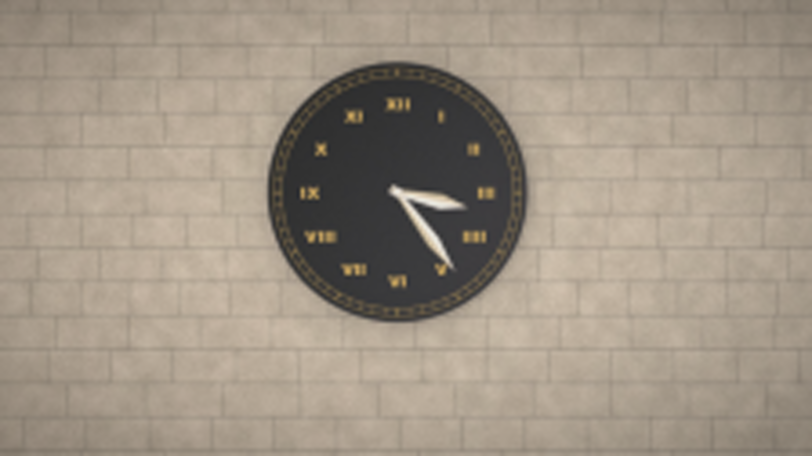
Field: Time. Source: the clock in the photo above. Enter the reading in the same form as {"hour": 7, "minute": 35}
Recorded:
{"hour": 3, "minute": 24}
